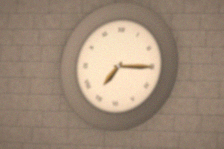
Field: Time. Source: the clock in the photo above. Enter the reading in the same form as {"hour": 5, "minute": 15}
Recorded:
{"hour": 7, "minute": 15}
